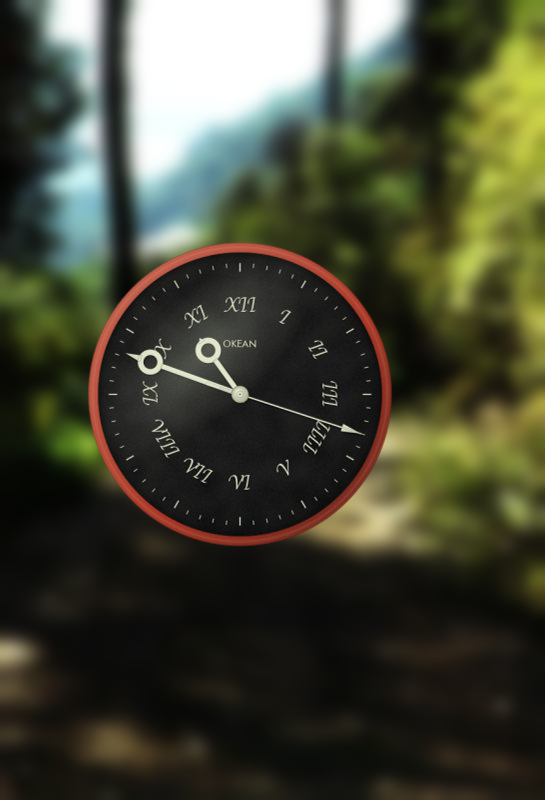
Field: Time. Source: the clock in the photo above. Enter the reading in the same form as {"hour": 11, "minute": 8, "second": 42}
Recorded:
{"hour": 10, "minute": 48, "second": 18}
